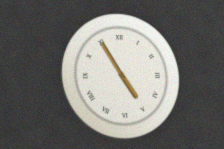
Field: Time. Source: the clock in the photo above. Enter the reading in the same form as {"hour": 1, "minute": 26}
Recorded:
{"hour": 4, "minute": 55}
